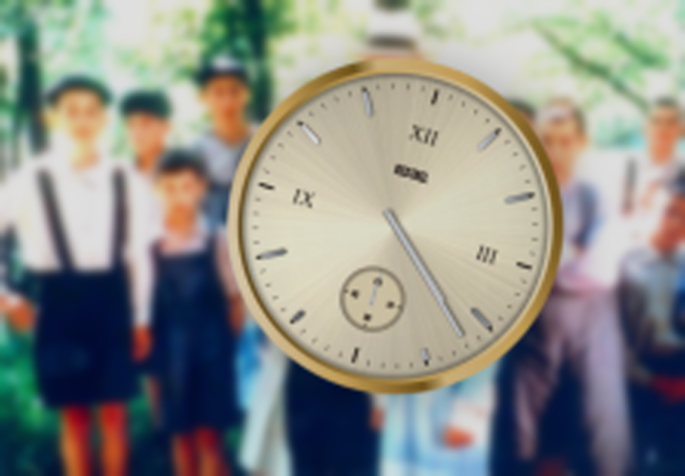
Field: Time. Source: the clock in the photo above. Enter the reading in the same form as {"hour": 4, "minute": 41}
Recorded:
{"hour": 4, "minute": 22}
